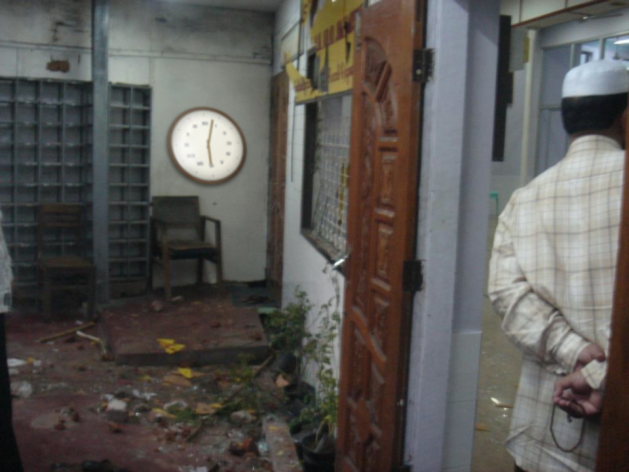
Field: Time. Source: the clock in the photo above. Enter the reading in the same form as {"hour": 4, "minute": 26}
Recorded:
{"hour": 6, "minute": 3}
